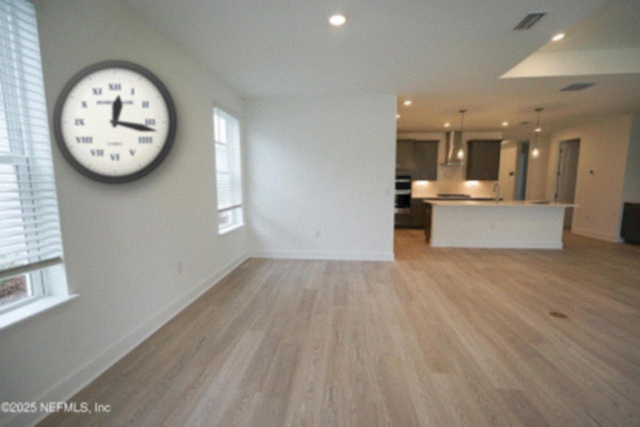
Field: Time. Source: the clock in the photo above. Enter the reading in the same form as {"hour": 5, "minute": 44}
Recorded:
{"hour": 12, "minute": 17}
